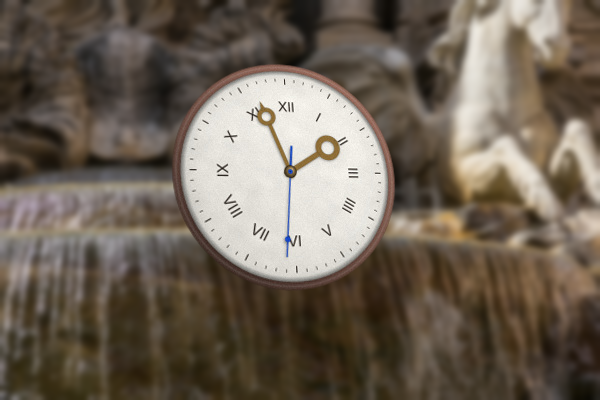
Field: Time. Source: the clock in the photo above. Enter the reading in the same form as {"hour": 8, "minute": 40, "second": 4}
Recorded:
{"hour": 1, "minute": 56, "second": 31}
